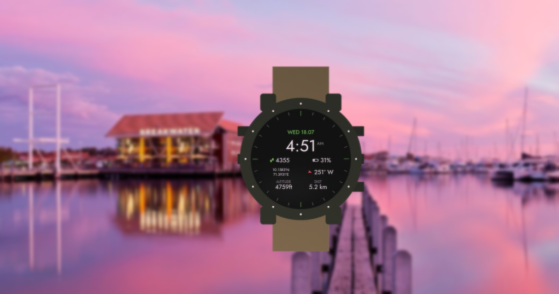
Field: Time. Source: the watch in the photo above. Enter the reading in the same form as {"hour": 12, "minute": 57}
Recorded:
{"hour": 4, "minute": 51}
